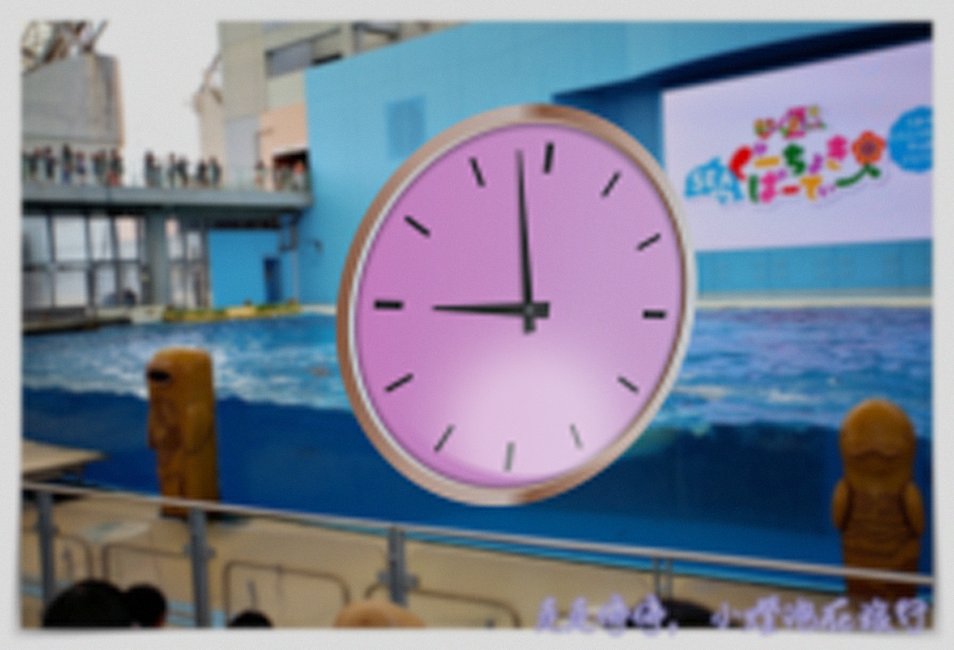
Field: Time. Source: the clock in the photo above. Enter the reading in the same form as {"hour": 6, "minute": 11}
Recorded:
{"hour": 8, "minute": 58}
